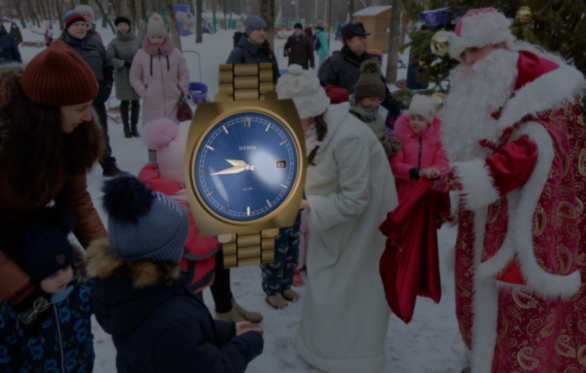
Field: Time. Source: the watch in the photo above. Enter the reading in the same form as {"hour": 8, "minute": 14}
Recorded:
{"hour": 9, "minute": 44}
